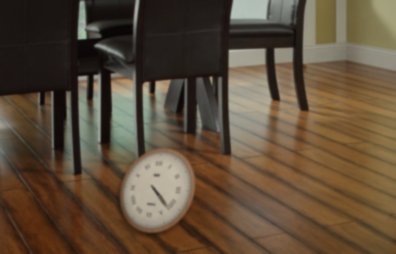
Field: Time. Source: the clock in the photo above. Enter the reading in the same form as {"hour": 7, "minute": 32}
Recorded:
{"hour": 4, "minute": 22}
